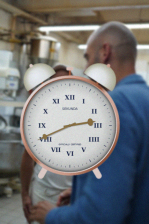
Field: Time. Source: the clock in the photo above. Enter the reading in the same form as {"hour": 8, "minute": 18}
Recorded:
{"hour": 2, "minute": 41}
